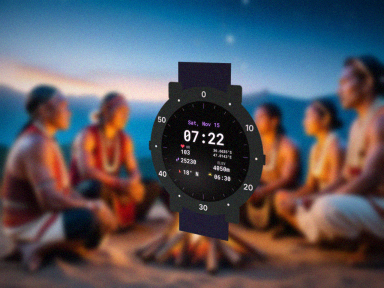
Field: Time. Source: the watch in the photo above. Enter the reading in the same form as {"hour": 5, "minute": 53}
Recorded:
{"hour": 7, "minute": 22}
